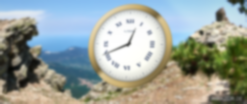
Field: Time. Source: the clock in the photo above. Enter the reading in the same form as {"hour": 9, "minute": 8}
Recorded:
{"hour": 12, "minute": 41}
